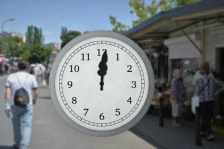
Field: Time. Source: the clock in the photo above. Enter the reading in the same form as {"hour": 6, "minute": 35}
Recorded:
{"hour": 12, "minute": 1}
